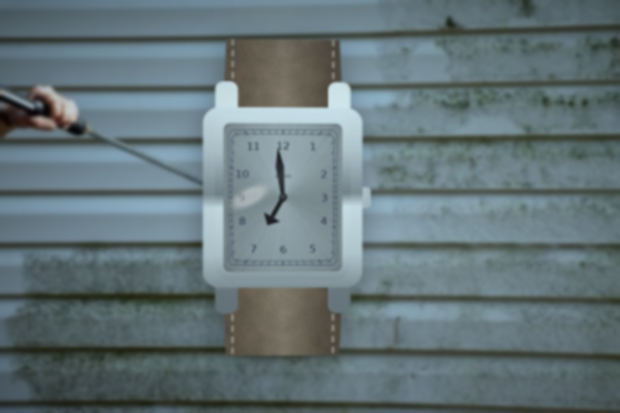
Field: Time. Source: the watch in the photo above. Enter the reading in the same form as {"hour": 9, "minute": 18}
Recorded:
{"hour": 6, "minute": 59}
